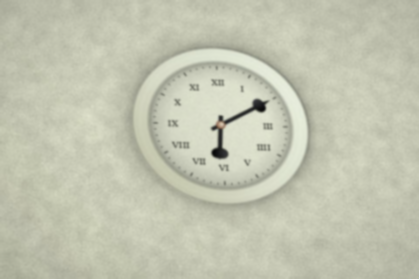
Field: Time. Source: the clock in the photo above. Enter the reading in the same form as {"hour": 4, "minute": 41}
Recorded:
{"hour": 6, "minute": 10}
